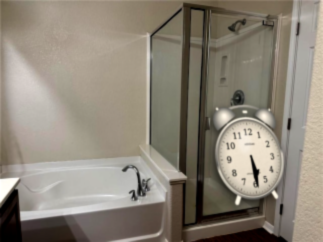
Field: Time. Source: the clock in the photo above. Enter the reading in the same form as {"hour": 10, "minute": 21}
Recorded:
{"hour": 5, "minute": 29}
